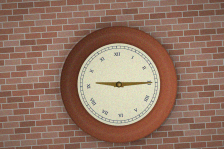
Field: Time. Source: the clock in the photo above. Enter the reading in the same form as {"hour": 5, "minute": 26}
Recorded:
{"hour": 9, "minute": 15}
